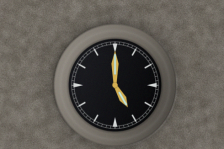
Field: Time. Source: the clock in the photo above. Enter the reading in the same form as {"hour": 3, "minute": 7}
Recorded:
{"hour": 5, "minute": 0}
